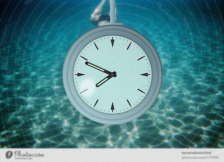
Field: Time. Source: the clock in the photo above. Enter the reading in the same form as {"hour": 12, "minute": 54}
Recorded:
{"hour": 7, "minute": 49}
